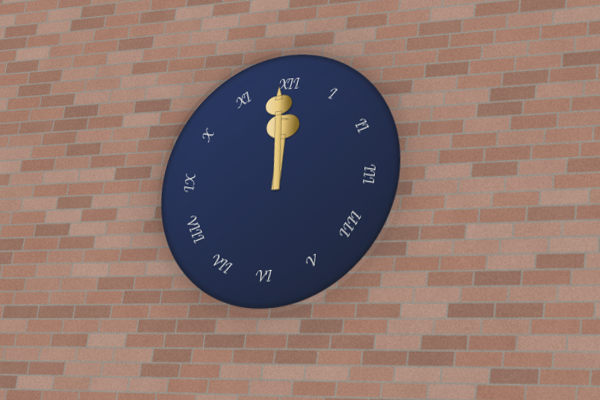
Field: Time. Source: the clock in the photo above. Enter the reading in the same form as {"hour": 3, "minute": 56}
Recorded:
{"hour": 11, "minute": 59}
